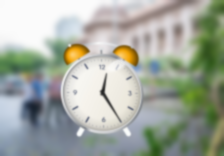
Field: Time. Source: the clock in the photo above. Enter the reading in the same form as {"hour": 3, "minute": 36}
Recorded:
{"hour": 12, "minute": 25}
